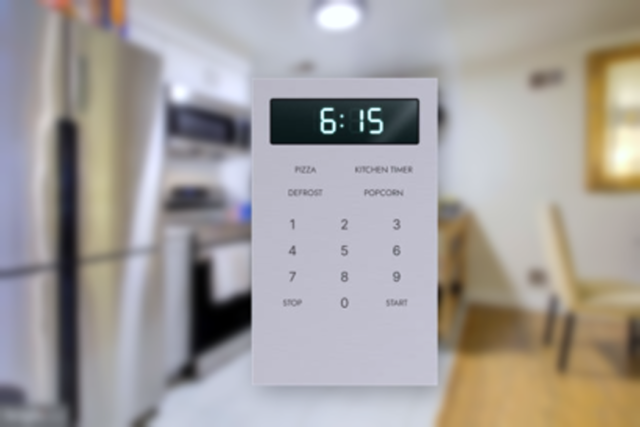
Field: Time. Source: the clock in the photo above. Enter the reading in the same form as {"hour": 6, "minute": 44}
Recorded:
{"hour": 6, "minute": 15}
